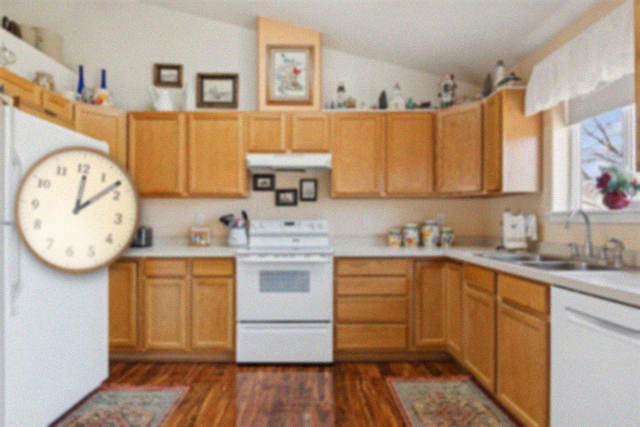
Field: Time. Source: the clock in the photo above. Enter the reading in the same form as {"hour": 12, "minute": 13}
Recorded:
{"hour": 12, "minute": 8}
